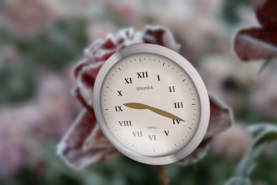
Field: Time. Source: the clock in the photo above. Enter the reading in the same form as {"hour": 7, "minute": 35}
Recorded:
{"hour": 9, "minute": 19}
